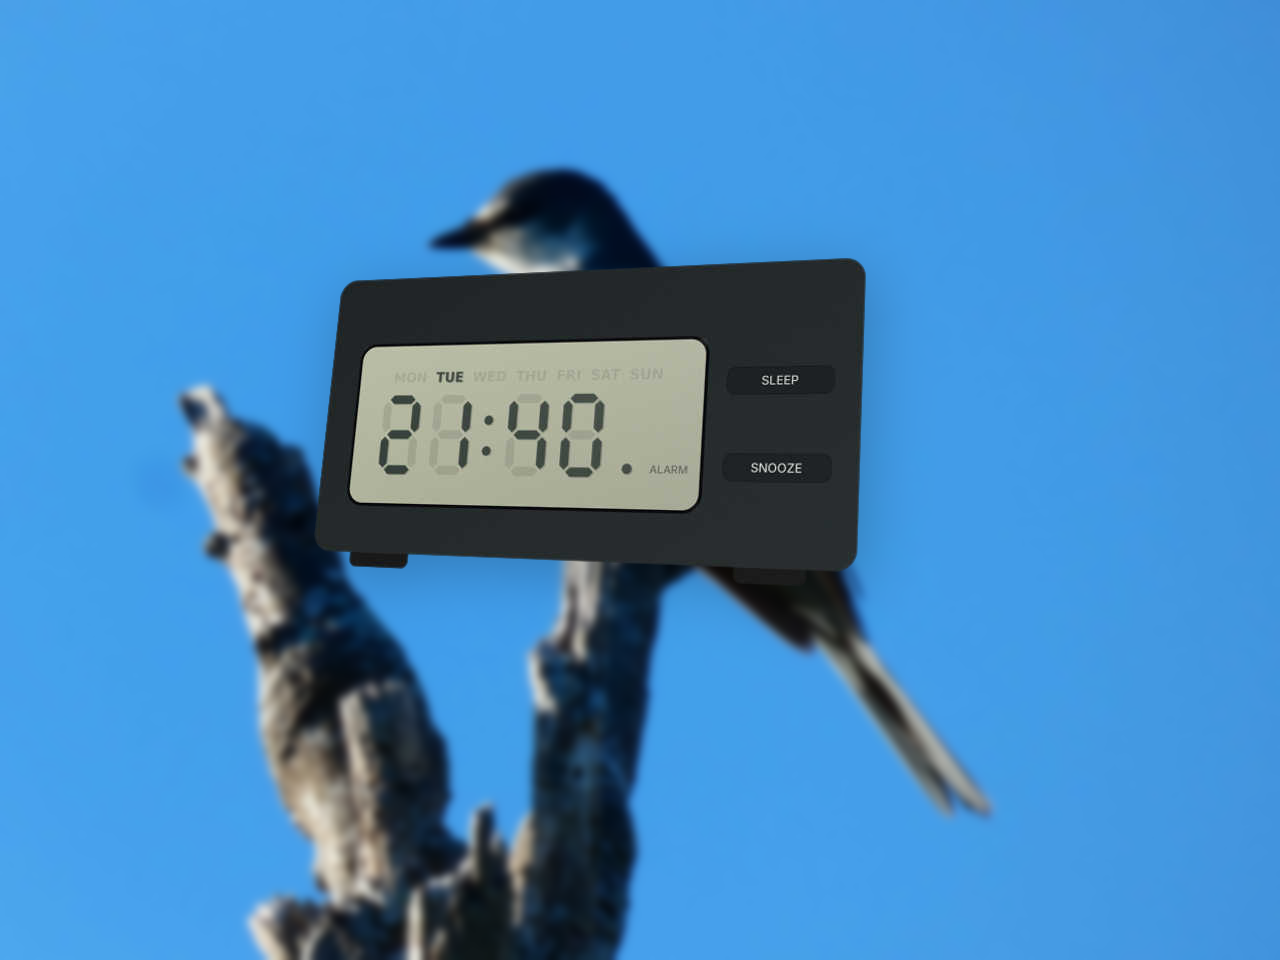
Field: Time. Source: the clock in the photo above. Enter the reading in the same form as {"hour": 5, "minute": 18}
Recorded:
{"hour": 21, "minute": 40}
